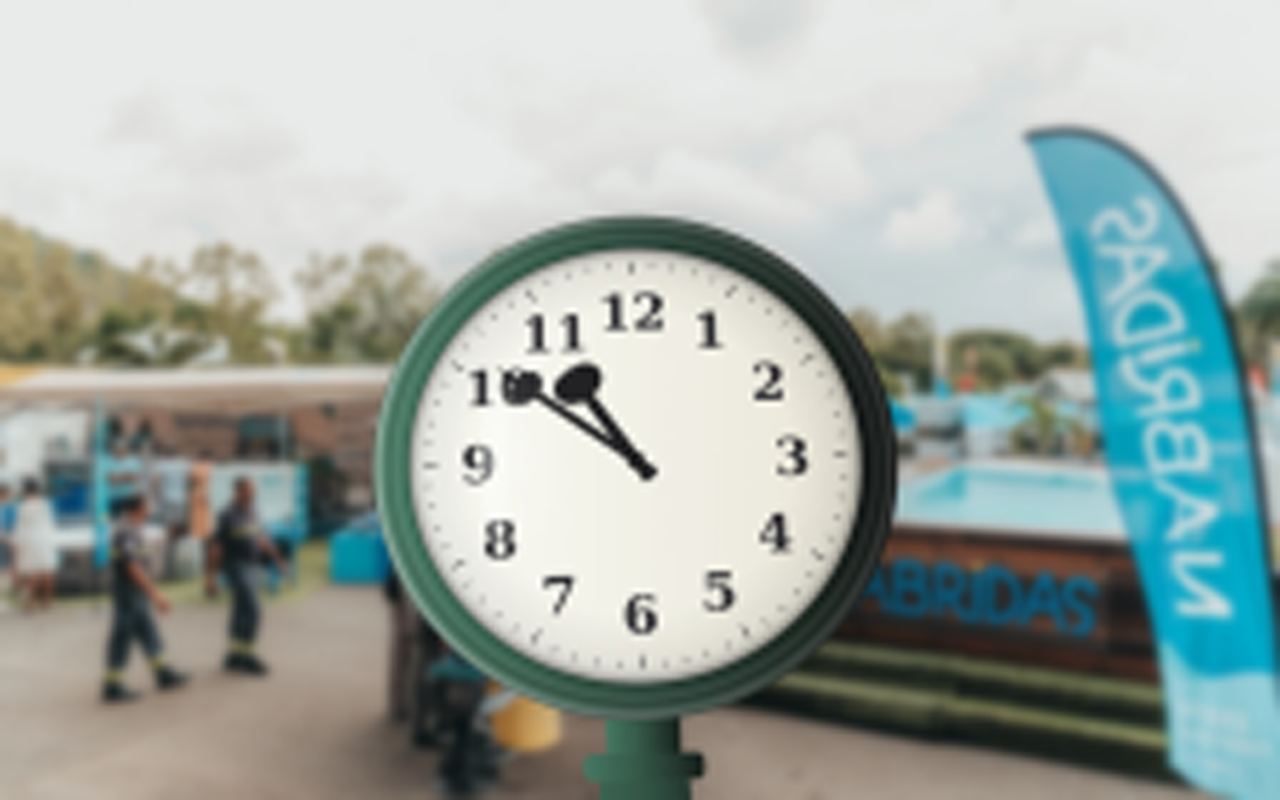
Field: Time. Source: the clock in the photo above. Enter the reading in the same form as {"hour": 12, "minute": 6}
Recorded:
{"hour": 10, "minute": 51}
